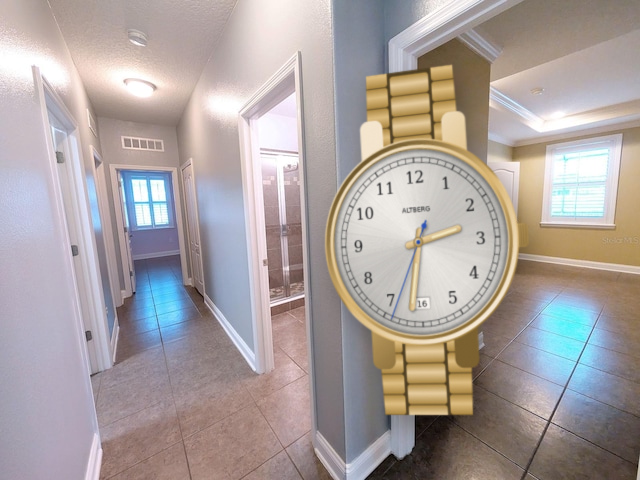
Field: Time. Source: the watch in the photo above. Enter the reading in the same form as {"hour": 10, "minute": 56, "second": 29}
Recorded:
{"hour": 2, "minute": 31, "second": 34}
